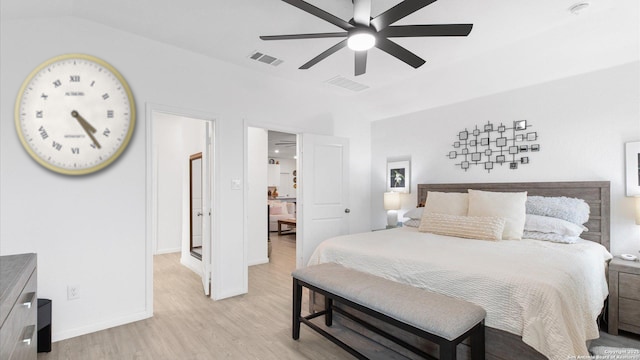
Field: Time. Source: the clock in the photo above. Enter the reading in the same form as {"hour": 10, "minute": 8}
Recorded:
{"hour": 4, "minute": 24}
